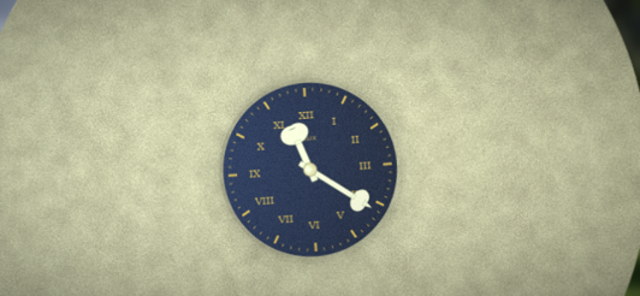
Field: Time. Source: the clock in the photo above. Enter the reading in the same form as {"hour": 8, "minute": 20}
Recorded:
{"hour": 11, "minute": 21}
